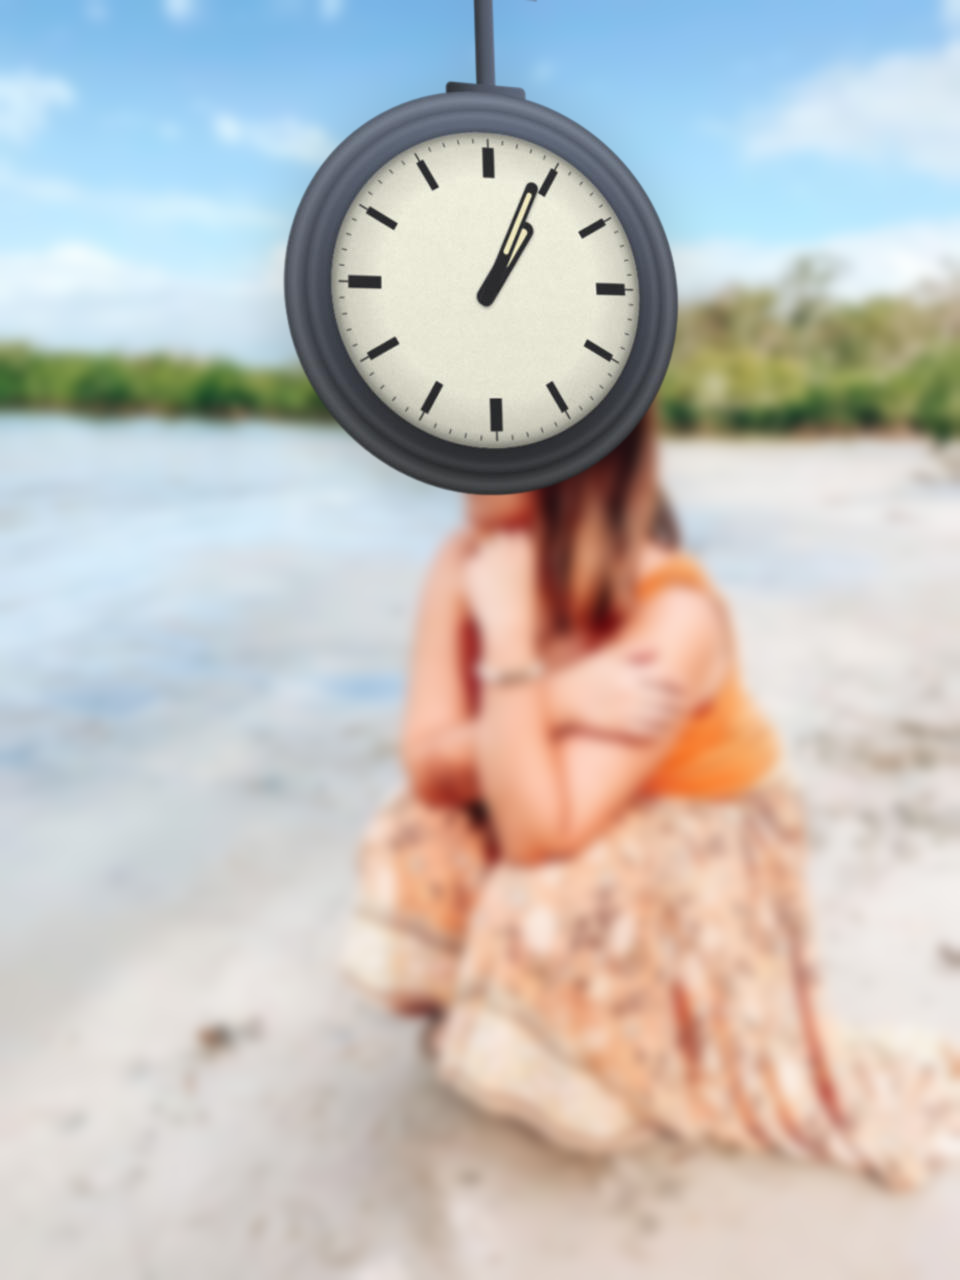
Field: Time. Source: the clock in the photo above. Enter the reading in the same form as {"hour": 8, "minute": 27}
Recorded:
{"hour": 1, "minute": 4}
